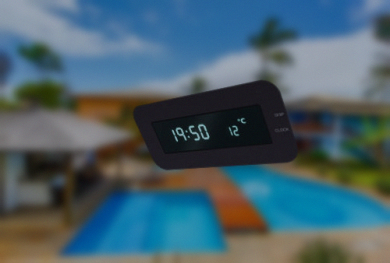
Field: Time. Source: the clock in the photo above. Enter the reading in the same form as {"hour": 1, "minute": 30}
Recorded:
{"hour": 19, "minute": 50}
